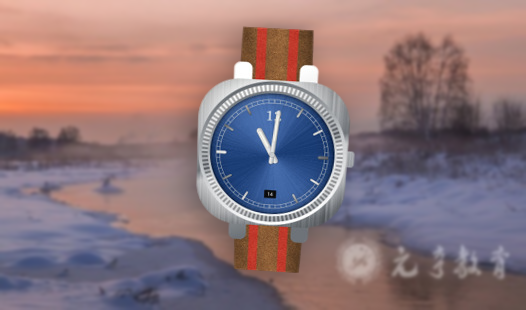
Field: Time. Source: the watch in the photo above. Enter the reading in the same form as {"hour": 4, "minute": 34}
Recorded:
{"hour": 11, "minute": 1}
